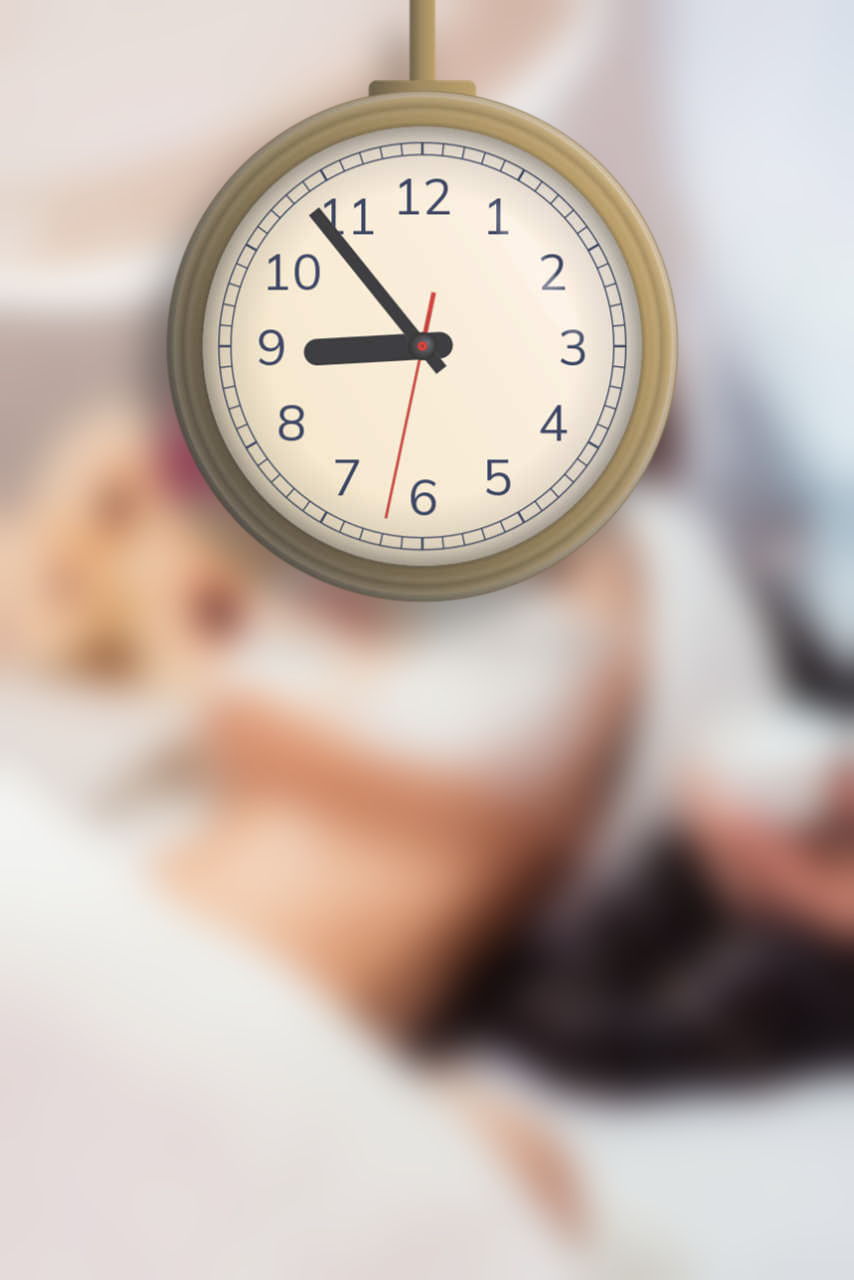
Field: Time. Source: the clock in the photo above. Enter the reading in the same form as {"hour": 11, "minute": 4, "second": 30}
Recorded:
{"hour": 8, "minute": 53, "second": 32}
